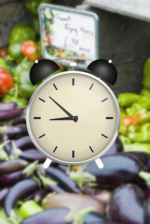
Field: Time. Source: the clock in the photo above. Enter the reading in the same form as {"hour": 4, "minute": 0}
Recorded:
{"hour": 8, "minute": 52}
